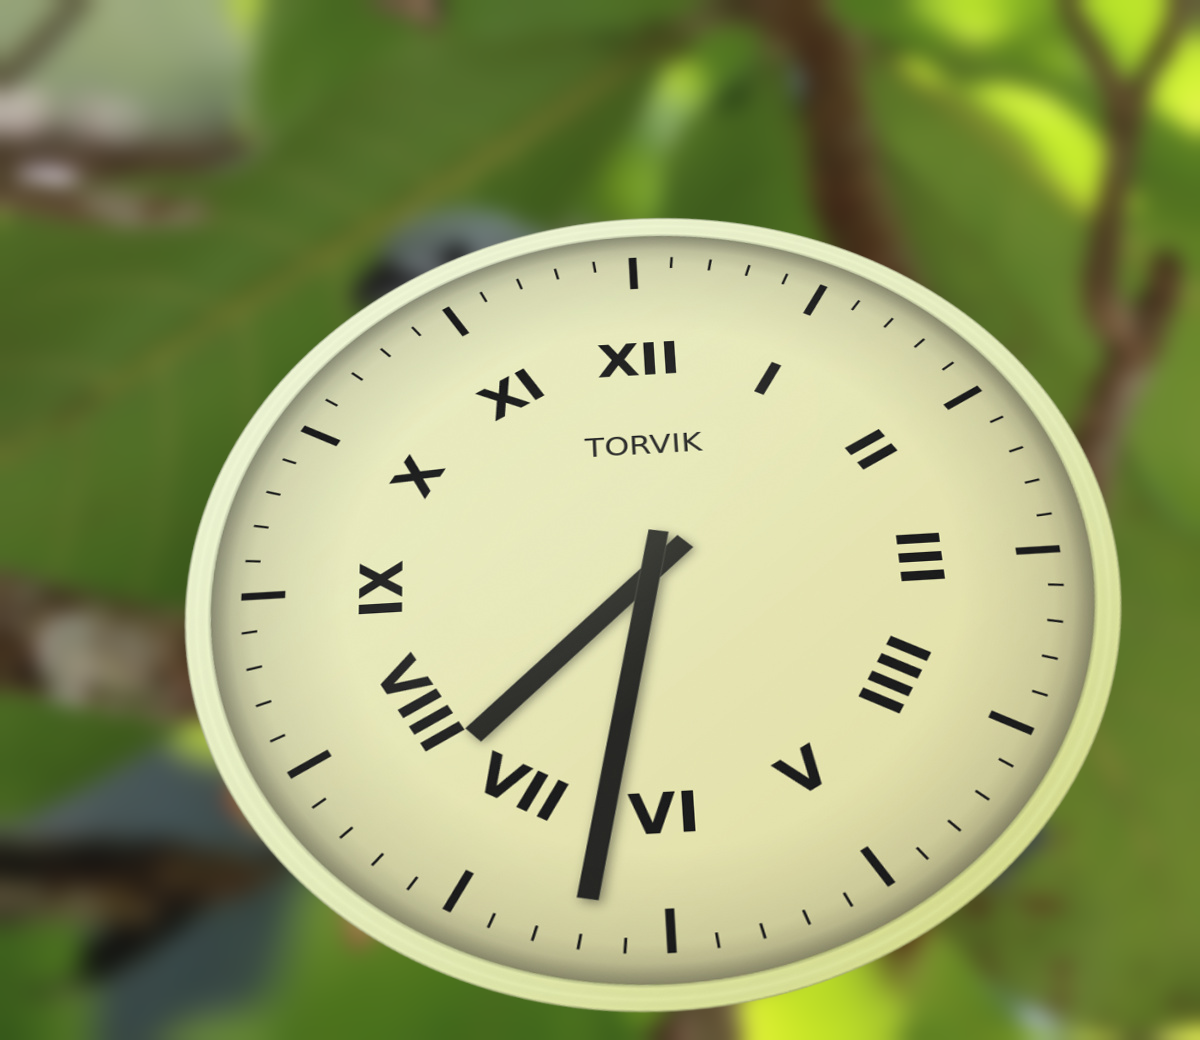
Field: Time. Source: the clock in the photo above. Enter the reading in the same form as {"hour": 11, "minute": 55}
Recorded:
{"hour": 7, "minute": 32}
